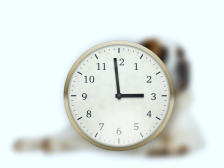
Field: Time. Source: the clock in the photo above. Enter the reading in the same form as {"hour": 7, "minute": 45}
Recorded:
{"hour": 2, "minute": 59}
